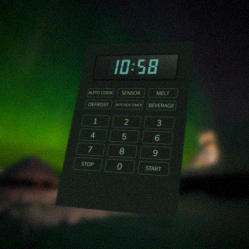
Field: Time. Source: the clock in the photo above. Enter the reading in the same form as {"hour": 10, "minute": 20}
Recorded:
{"hour": 10, "minute": 58}
